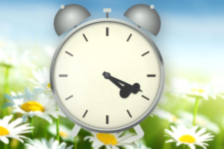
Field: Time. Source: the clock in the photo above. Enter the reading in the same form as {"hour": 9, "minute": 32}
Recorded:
{"hour": 4, "minute": 19}
